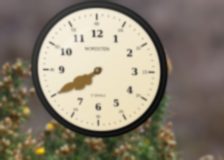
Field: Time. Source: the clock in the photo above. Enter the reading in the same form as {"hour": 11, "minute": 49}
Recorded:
{"hour": 7, "minute": 40}
